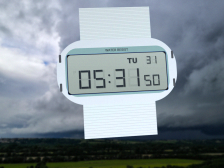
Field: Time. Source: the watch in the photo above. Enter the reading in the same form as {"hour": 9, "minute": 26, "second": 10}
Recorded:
{"hour": 5, "minute": 31, "second": 50}
